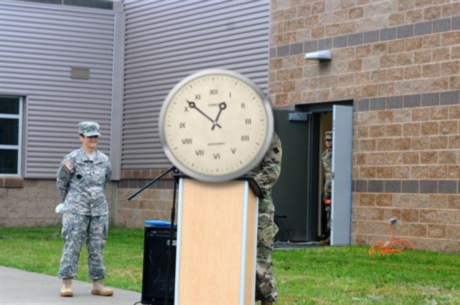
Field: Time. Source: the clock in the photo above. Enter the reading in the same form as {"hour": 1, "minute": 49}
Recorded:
{"hour": 12, "minute": 52}
